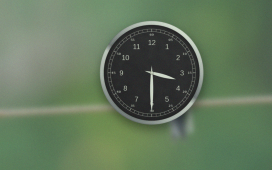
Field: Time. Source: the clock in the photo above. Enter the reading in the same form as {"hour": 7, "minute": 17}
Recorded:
{"hour": 3, "minute": 30}
